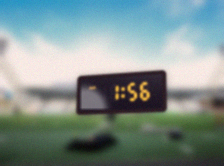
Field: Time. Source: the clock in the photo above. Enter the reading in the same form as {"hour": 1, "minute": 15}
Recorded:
{"hour": 1, "minute": 56}
